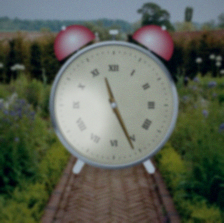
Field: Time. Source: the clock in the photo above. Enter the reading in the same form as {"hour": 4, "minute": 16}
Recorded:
{"hour": 11, "minute": 26}
